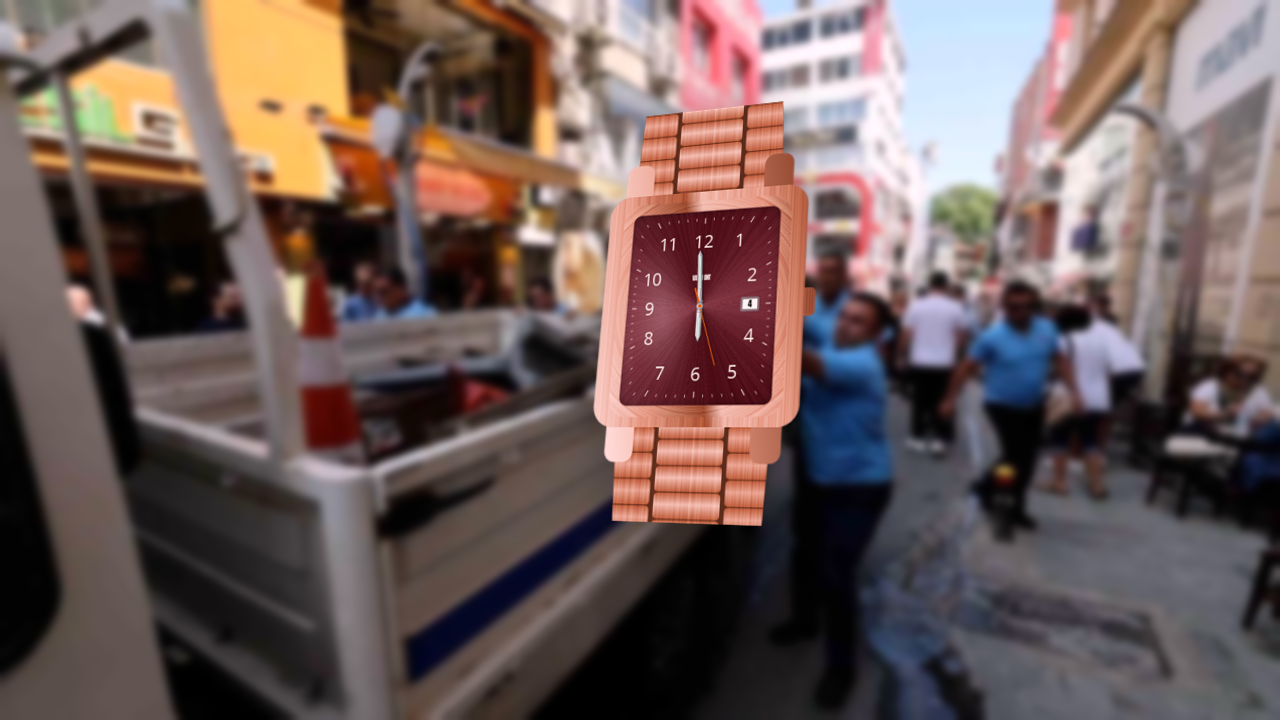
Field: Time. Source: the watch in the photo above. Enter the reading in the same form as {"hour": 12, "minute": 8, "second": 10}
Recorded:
{"hour": 5, "minute": 59, "second": 27}
